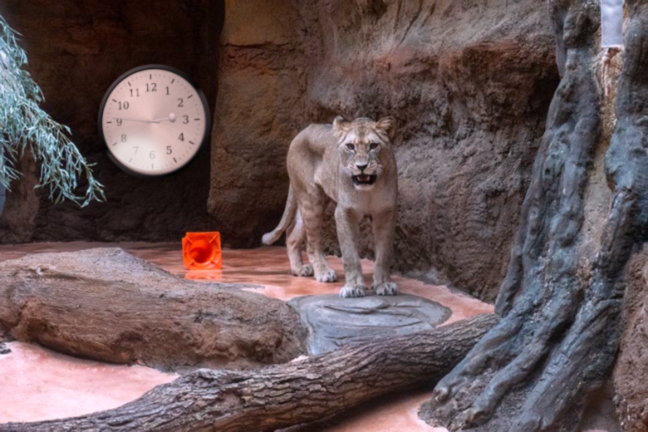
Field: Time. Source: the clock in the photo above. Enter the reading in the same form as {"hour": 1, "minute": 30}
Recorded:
{"hour": 2, "minute": 46}
